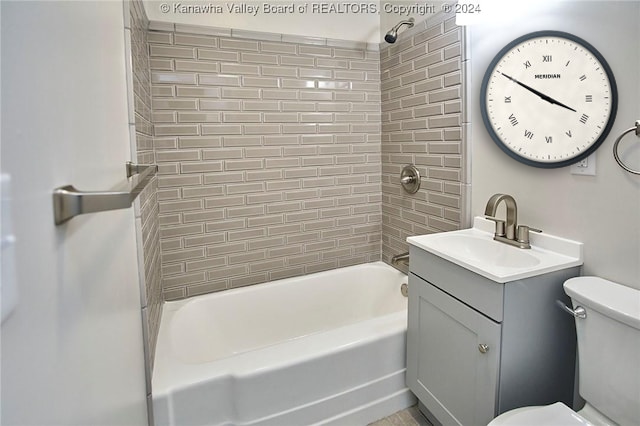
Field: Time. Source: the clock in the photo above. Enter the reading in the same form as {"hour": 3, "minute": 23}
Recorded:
{"hour": 3, "minute": 50}
